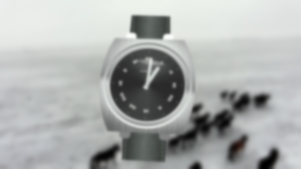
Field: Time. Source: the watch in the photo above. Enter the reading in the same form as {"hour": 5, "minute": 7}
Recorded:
{"hour": 1, "minute": 1}
